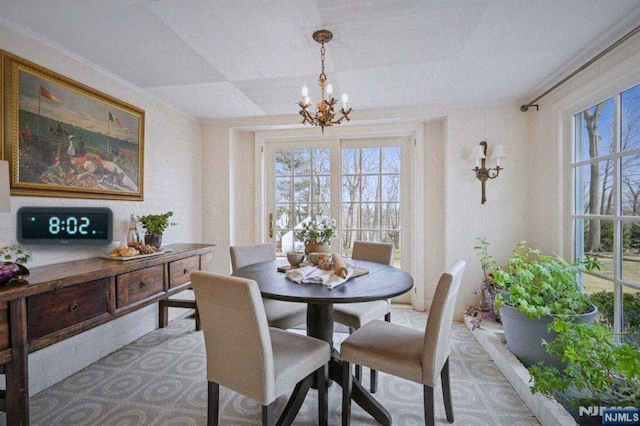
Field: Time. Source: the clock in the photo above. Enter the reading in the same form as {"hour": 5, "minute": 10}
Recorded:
{"hour": 8, "minute": 2}
